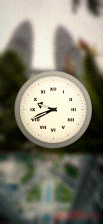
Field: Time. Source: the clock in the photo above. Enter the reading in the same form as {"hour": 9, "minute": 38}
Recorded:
{"hour": 9, "minute": 41}
